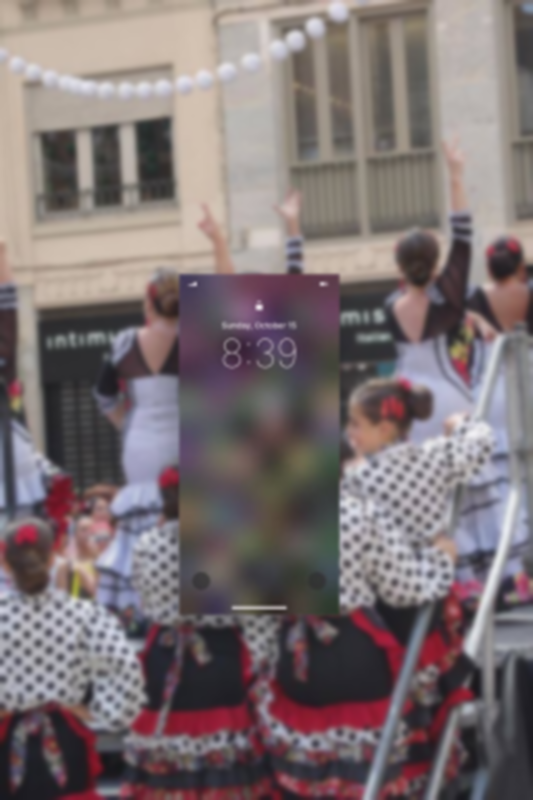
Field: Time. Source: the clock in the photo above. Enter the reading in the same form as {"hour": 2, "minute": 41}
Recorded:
{"hour": 8, "minute": 39}
